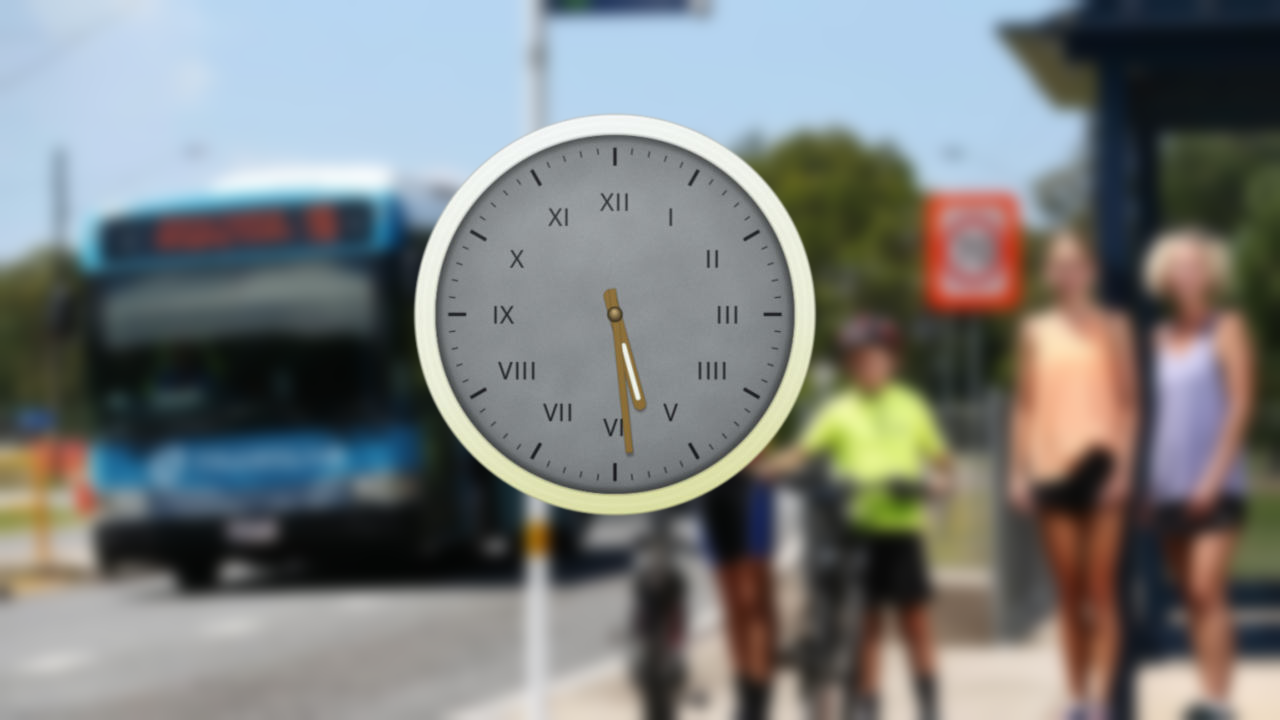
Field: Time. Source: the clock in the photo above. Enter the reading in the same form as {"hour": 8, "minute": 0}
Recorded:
{"hour": 5, "minute": 29}
